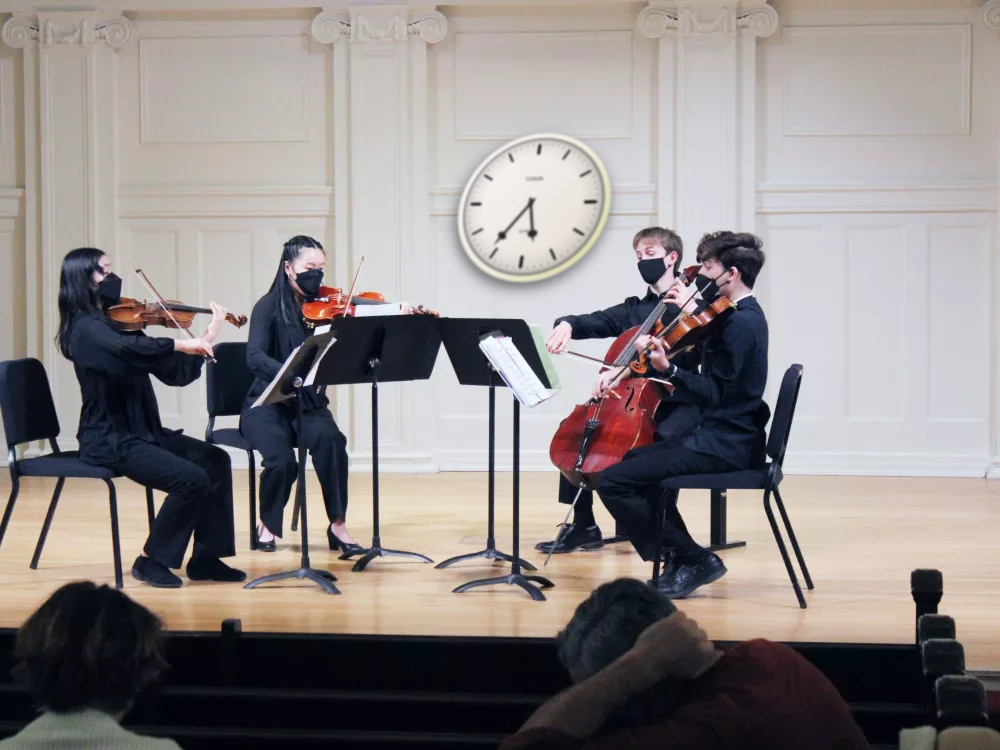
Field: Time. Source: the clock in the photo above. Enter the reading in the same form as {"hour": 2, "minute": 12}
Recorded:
{"hour": 5, "minute": 36}
